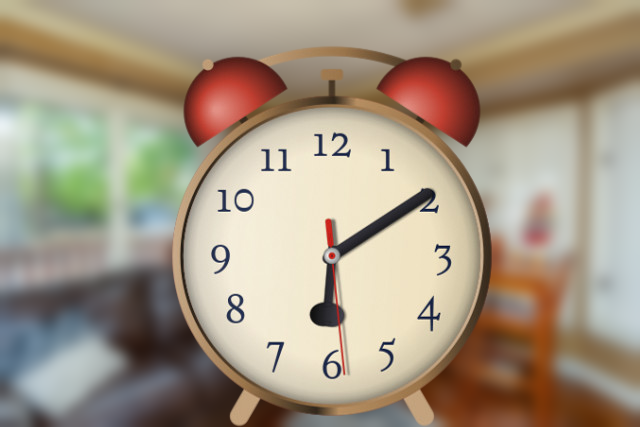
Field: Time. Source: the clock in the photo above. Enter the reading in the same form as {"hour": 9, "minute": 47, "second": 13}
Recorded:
{"hour": 6, "minute": 9, "second": 29}
